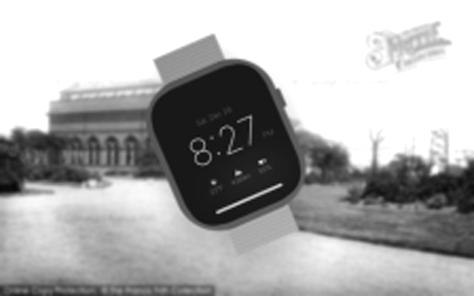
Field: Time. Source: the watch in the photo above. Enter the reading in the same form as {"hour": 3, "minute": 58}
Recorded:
{"hour": 8, "minute": 27}
